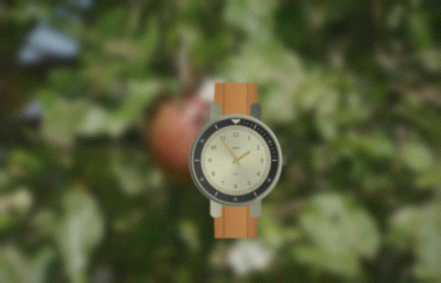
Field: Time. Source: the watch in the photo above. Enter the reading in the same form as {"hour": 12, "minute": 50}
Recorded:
{"hour": 1, "minute": 54}
